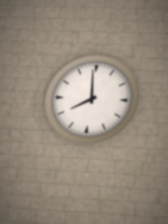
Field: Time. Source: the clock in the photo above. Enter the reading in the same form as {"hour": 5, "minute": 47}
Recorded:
{"hour": 7, "minute": 59}
